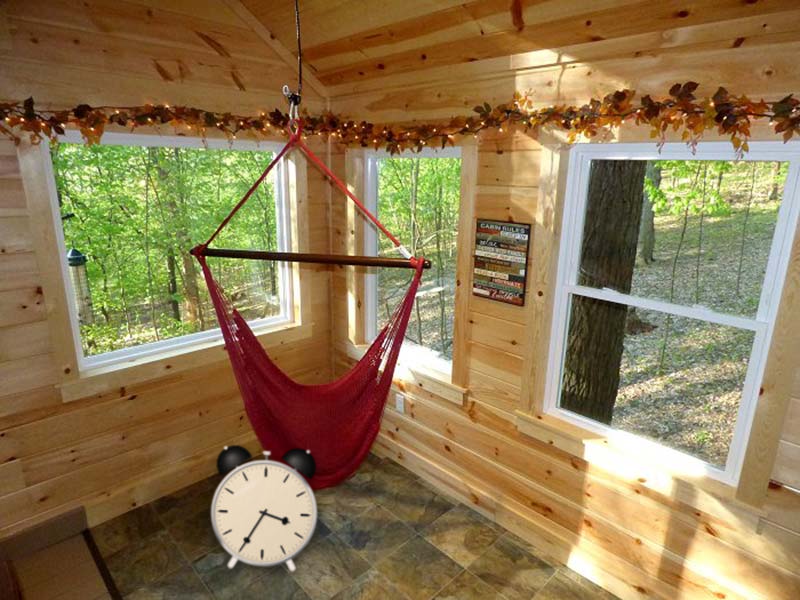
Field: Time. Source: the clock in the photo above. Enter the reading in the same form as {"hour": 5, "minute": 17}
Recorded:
{"hour": 3, "minute": 35}
